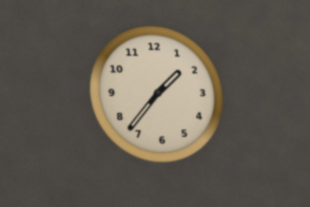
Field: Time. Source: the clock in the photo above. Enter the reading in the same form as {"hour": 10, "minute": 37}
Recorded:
{"hour": 1, "minute": 37}
